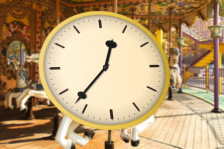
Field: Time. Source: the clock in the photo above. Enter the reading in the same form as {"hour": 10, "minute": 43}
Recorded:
{"hour": 12, "minute": 37}
